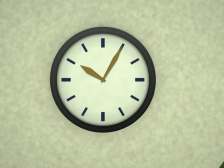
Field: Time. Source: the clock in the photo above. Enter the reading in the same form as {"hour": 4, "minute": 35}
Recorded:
{"hour": 10, "minute": 5}
